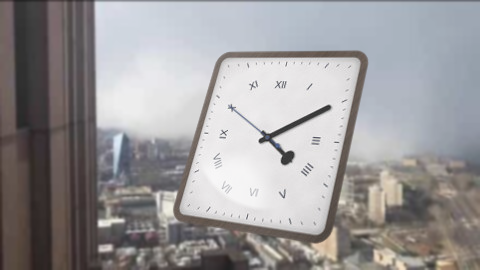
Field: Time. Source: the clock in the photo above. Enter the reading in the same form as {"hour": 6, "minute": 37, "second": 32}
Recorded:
{"hour": 4, "minute": 9, "second": 50}
